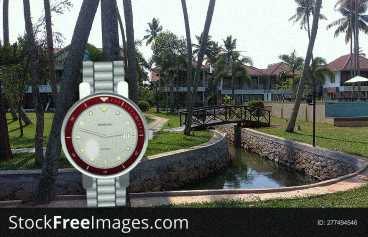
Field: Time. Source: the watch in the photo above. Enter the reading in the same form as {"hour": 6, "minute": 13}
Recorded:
{"hour": 2, "minute": 48}
